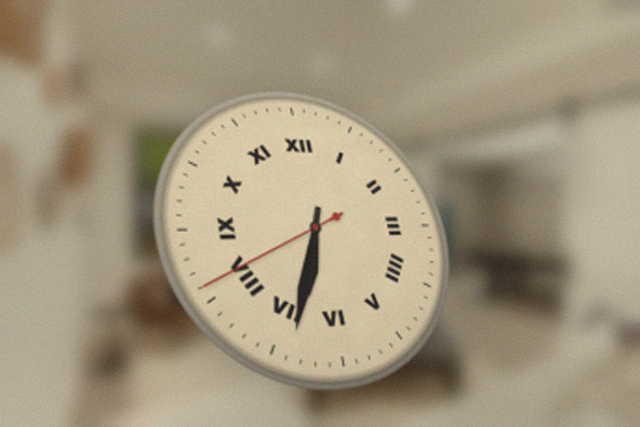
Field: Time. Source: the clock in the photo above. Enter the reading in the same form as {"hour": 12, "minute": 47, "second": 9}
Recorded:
{"hour": 6, "minute": 33, "second": 41}
